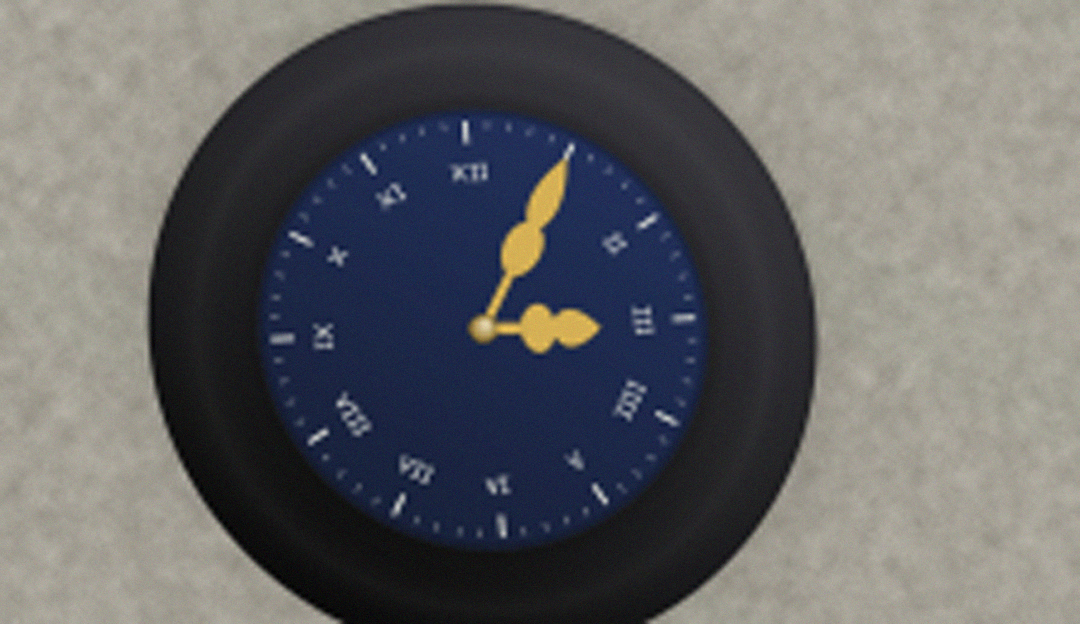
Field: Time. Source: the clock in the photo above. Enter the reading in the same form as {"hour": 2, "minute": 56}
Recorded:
{"hour": 3, "minute": 5}
